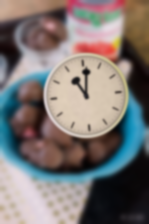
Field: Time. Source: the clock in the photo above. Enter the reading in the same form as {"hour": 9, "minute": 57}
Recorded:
{"hour": 11, "minute": 1}
